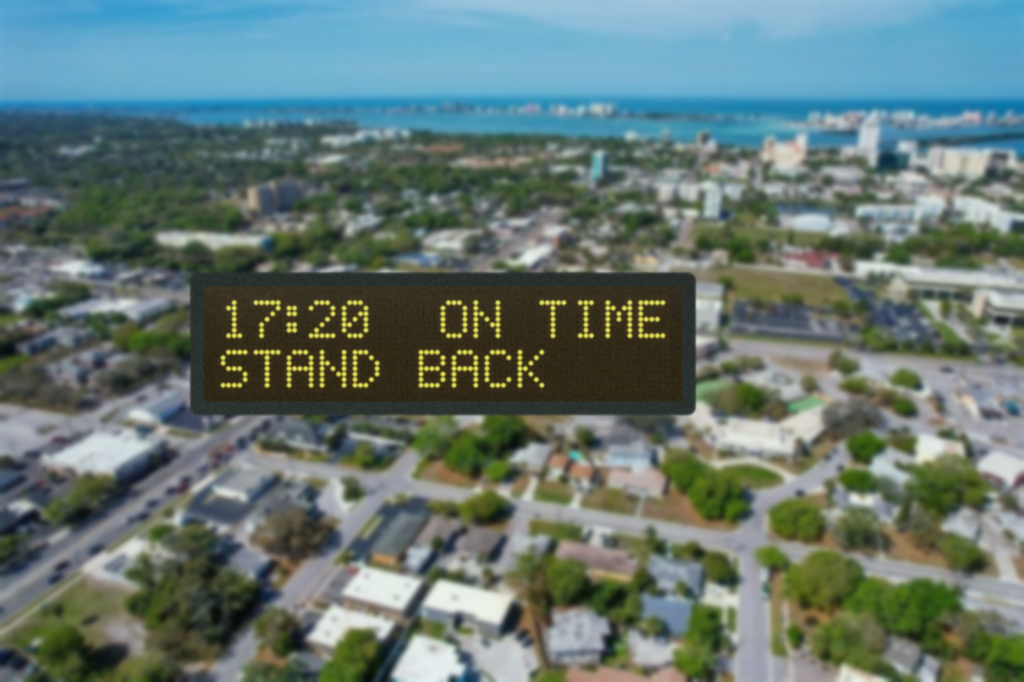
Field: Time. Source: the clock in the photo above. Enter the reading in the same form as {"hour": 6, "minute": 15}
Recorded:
{"hour": 17, "minute": 20}
